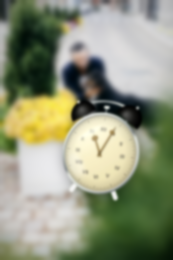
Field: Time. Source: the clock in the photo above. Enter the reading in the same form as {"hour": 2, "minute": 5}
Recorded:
{"hour": 11, "minute": 4}
